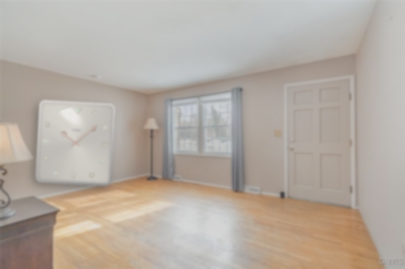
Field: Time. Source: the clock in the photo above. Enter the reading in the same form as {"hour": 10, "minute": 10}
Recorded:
{"hour": 10, "minute": 8}
